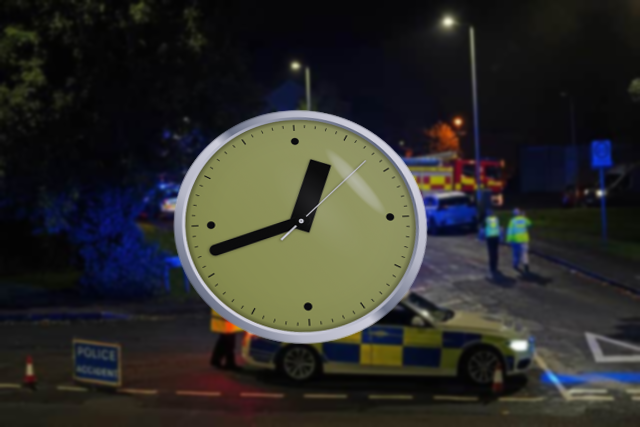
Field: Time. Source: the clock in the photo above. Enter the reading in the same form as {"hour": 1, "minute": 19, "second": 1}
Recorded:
{"hour": 12, "minute": 42, "second": 8}
